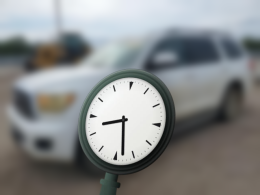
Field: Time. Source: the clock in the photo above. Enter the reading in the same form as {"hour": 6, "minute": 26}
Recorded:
{"hour": 8, "minute": 28}
